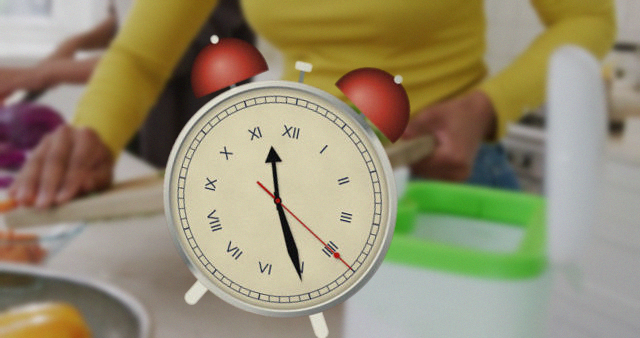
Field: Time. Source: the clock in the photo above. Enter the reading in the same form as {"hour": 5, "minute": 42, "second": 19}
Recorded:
{"hour": 11, "minute": 25, "second": 20}
